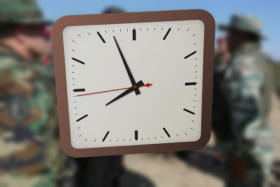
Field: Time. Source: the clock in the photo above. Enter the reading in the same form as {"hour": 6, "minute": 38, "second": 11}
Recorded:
{"hour": 7, "minute": 56, "second": 44}
